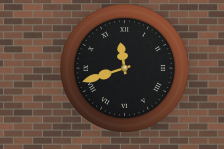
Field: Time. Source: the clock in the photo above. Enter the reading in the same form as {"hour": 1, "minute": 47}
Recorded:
{"hour": 11, "minute": 42}
